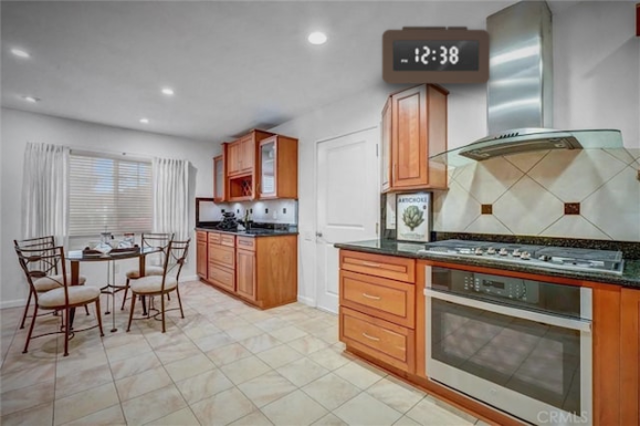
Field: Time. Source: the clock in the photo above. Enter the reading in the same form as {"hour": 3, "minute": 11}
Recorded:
{"hour": 12, "minute": 38}
